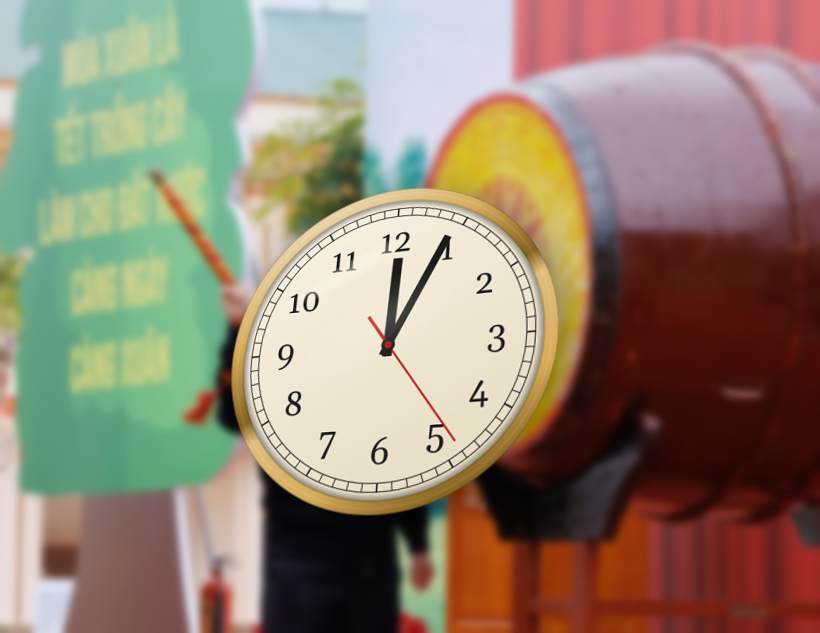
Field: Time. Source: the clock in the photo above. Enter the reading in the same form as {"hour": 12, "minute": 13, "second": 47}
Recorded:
{"hour": 12, "minute": 4, "second": 24}
